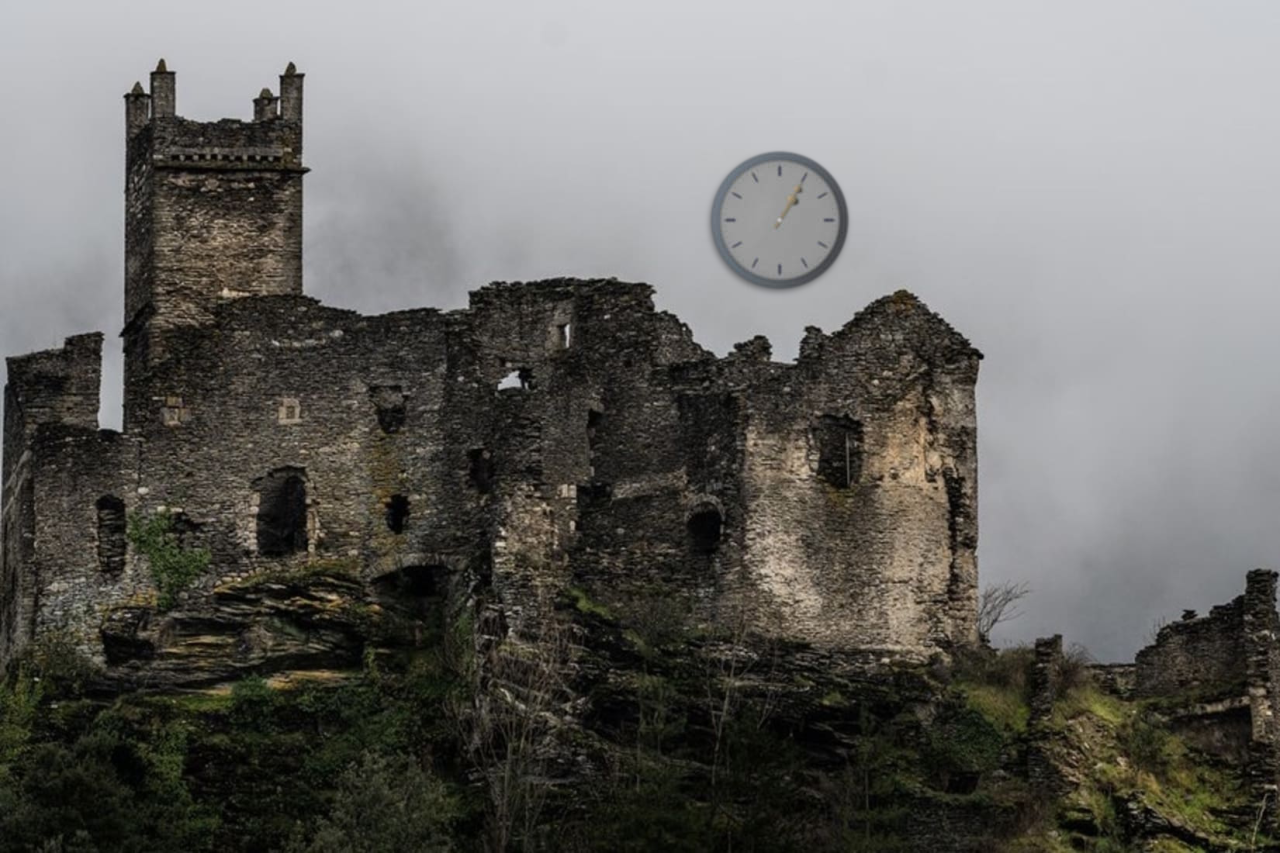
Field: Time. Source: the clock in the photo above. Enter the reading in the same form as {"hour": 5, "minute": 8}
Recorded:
{"hour": 1, "minute": 5}
